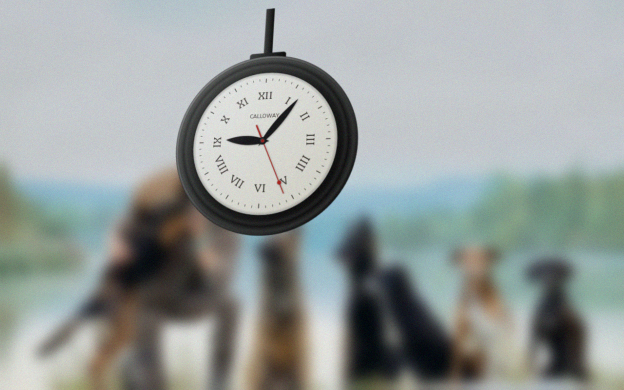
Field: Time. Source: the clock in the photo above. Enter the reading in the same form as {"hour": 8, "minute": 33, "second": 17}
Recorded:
{"hour": 9, "minute": 6, "second": 26}
